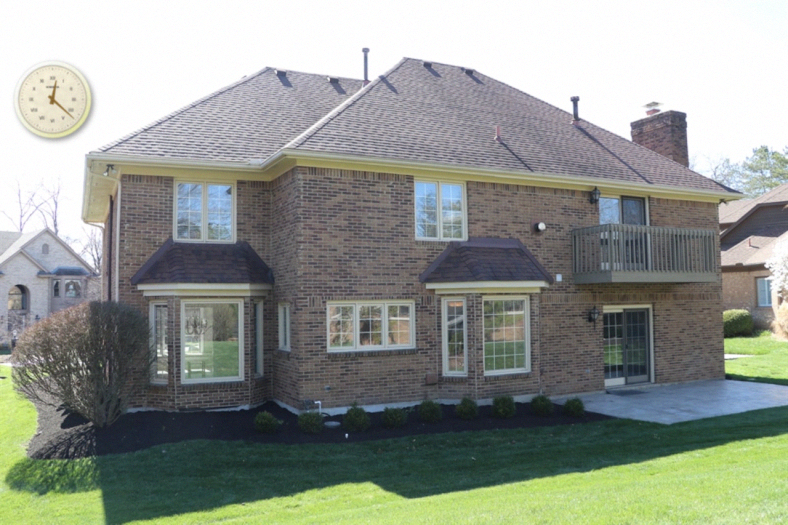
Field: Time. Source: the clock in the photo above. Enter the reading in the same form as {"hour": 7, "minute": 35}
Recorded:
{"hour": 12, "minute": 22}
